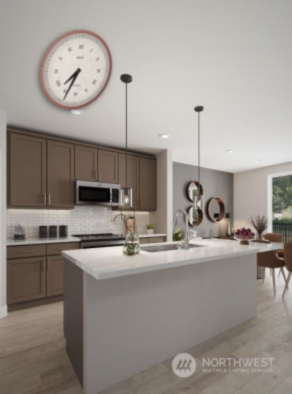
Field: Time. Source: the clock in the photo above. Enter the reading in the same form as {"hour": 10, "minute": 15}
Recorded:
{"hour": 7, "minute": 34}
